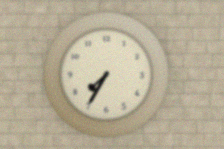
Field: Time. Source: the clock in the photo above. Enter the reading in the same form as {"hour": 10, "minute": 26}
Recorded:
{"hour": 7, "minute": 35}
